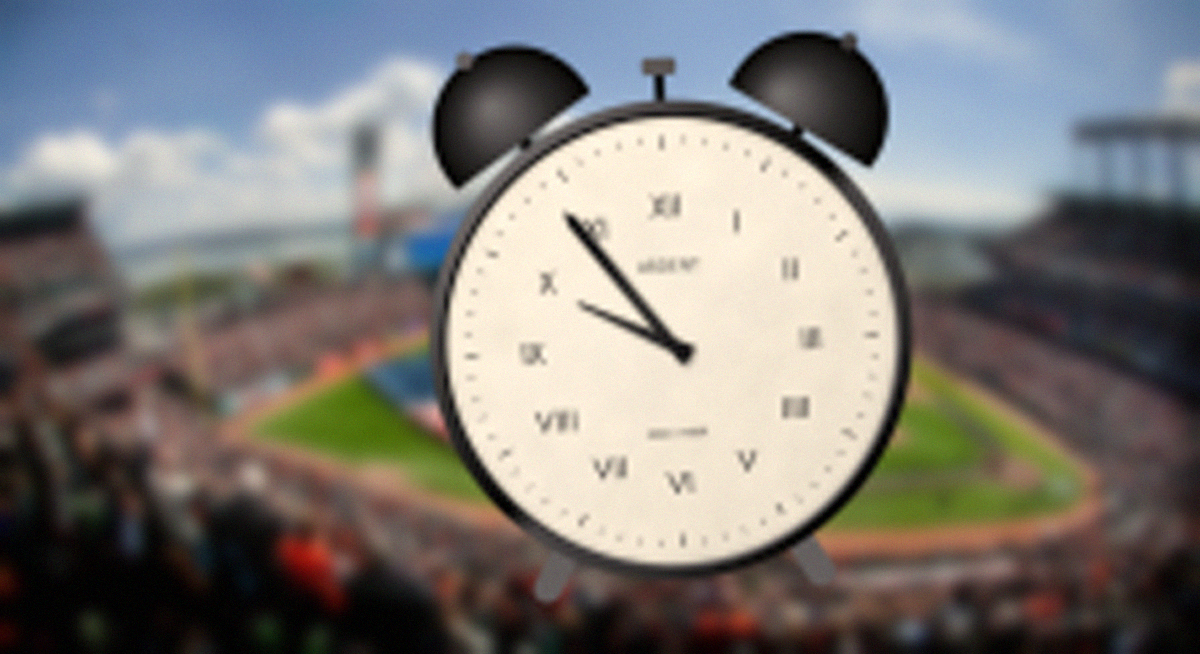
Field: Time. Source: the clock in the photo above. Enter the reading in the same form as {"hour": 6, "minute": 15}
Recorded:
{"hour": 9, "minute": 54}
